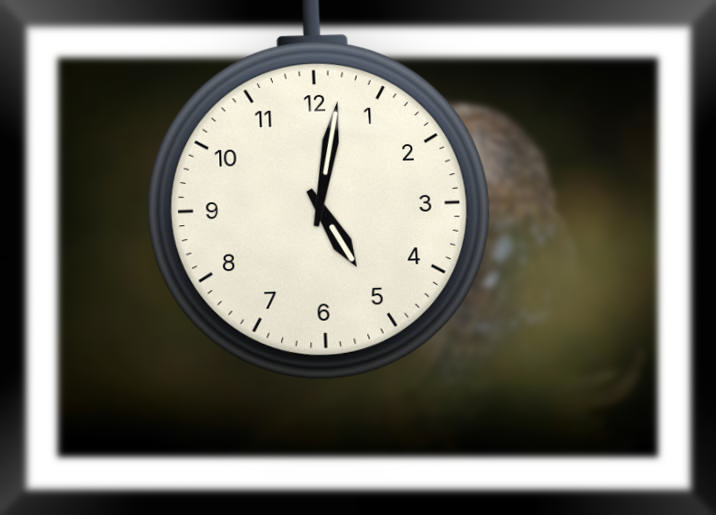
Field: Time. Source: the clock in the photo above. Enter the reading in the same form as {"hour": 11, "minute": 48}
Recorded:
{"hour": 5, "minute": 2}
